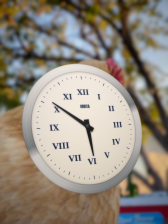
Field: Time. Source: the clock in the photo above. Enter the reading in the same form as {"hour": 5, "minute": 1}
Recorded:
{"hour": 5, "minute": 51}
